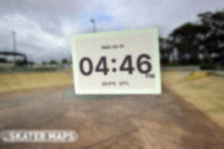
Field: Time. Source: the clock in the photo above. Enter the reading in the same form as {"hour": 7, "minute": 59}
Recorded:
{"hour": 4, "minute": 46}
